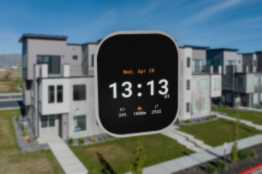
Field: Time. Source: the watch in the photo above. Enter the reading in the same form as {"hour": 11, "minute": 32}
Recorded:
{"hour": 13, "minute": 13}
